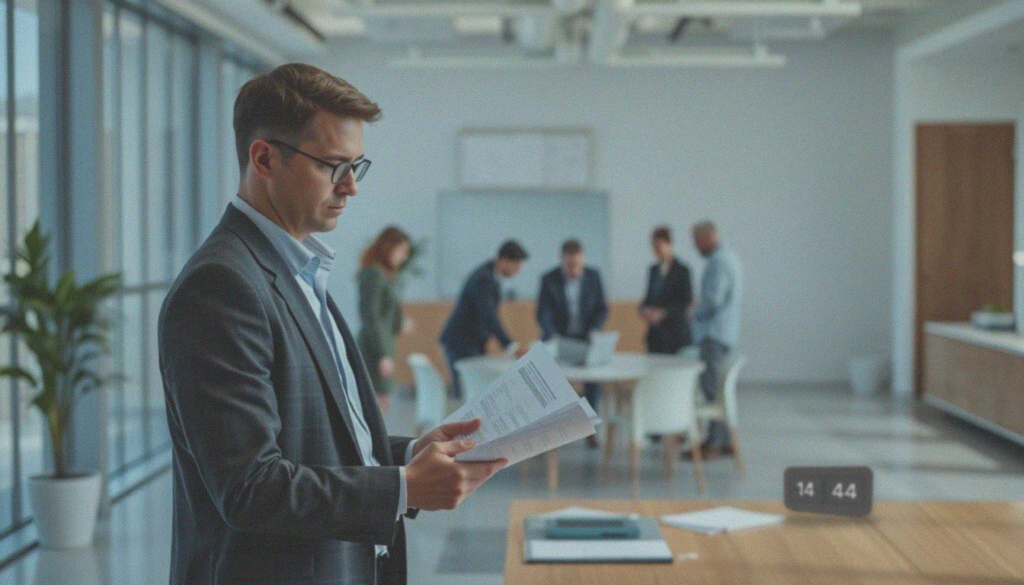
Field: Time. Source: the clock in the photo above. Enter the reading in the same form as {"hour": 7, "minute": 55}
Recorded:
{"hour": 14, "minute": 44}
